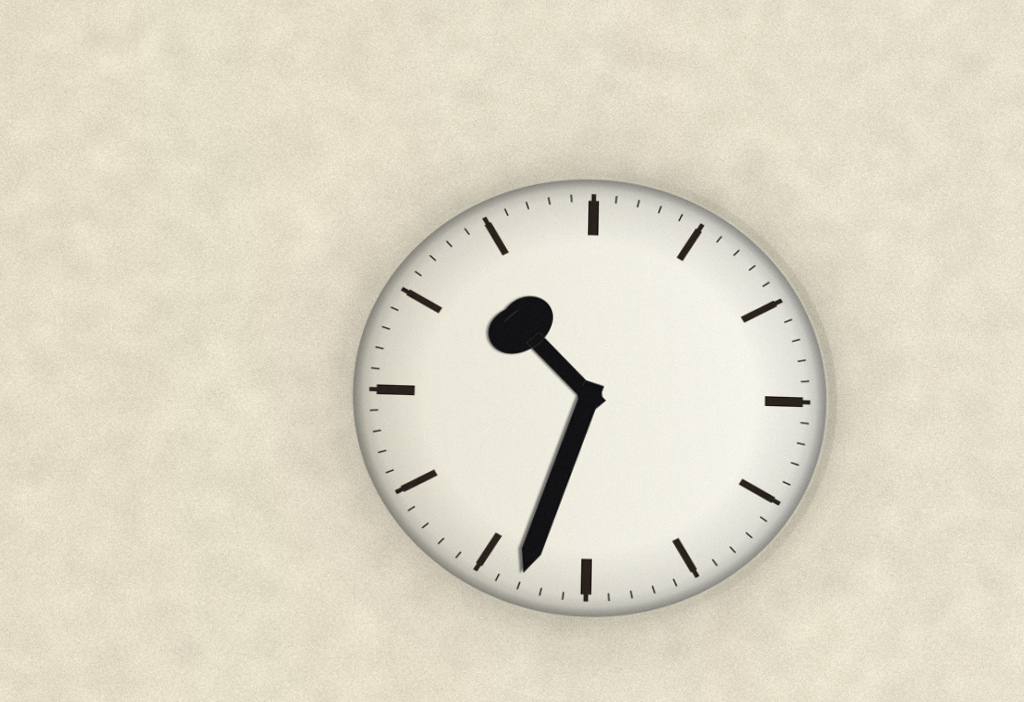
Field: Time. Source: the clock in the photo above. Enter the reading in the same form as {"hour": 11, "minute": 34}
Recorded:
{"hour": 10, "minute": 33}
